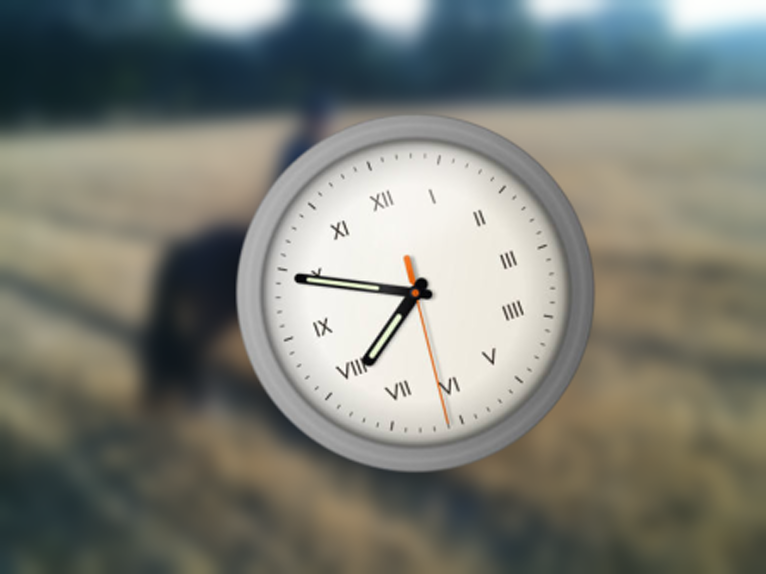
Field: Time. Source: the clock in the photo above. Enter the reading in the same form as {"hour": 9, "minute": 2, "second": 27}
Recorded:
{"hour": 7, "minute": 49, "second": 31}
